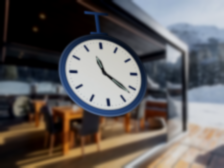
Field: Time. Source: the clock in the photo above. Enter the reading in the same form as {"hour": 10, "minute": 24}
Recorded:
{"hour": 11, "minute": 22}
